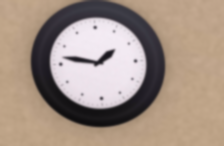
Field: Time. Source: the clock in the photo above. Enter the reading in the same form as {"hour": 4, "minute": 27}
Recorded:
{"hour": 1, "minute": 47}
